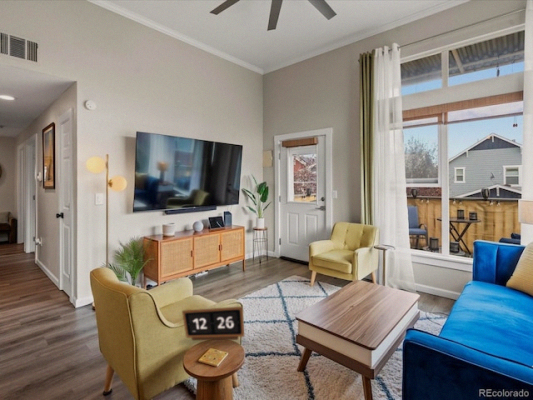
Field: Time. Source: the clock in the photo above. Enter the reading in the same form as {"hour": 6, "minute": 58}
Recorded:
{"hour": 12, "minute": 26}
